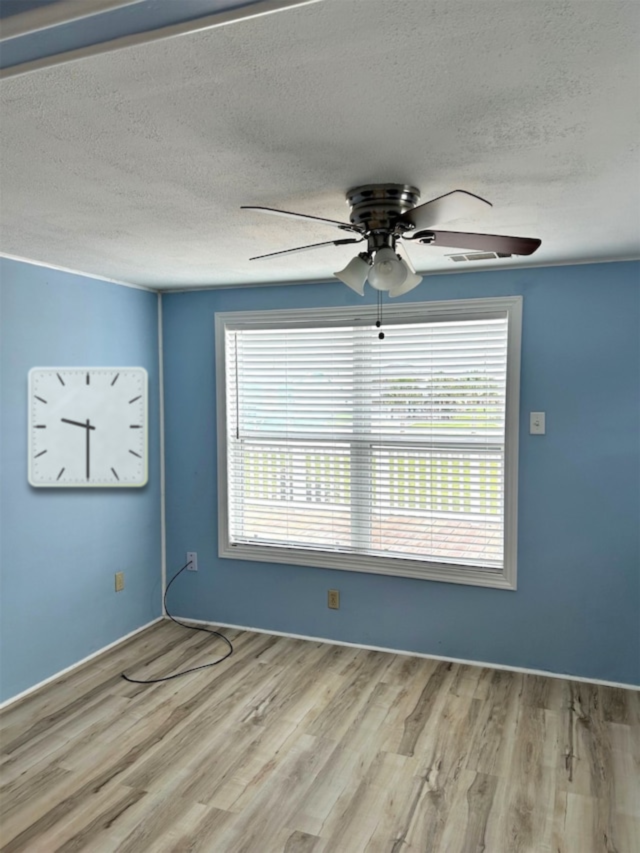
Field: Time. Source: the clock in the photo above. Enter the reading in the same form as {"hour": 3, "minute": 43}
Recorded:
{"hour": 9, "minute": 30}
